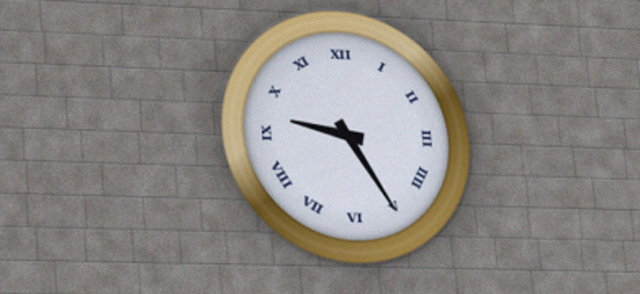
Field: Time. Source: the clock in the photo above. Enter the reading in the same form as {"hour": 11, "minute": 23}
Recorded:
{"hour": 9, "minute": 25}
